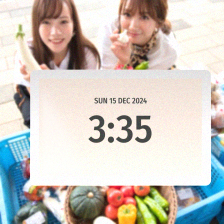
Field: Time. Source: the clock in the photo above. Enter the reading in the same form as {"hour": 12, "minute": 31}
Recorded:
{"hour": 3, "minute": 35}
